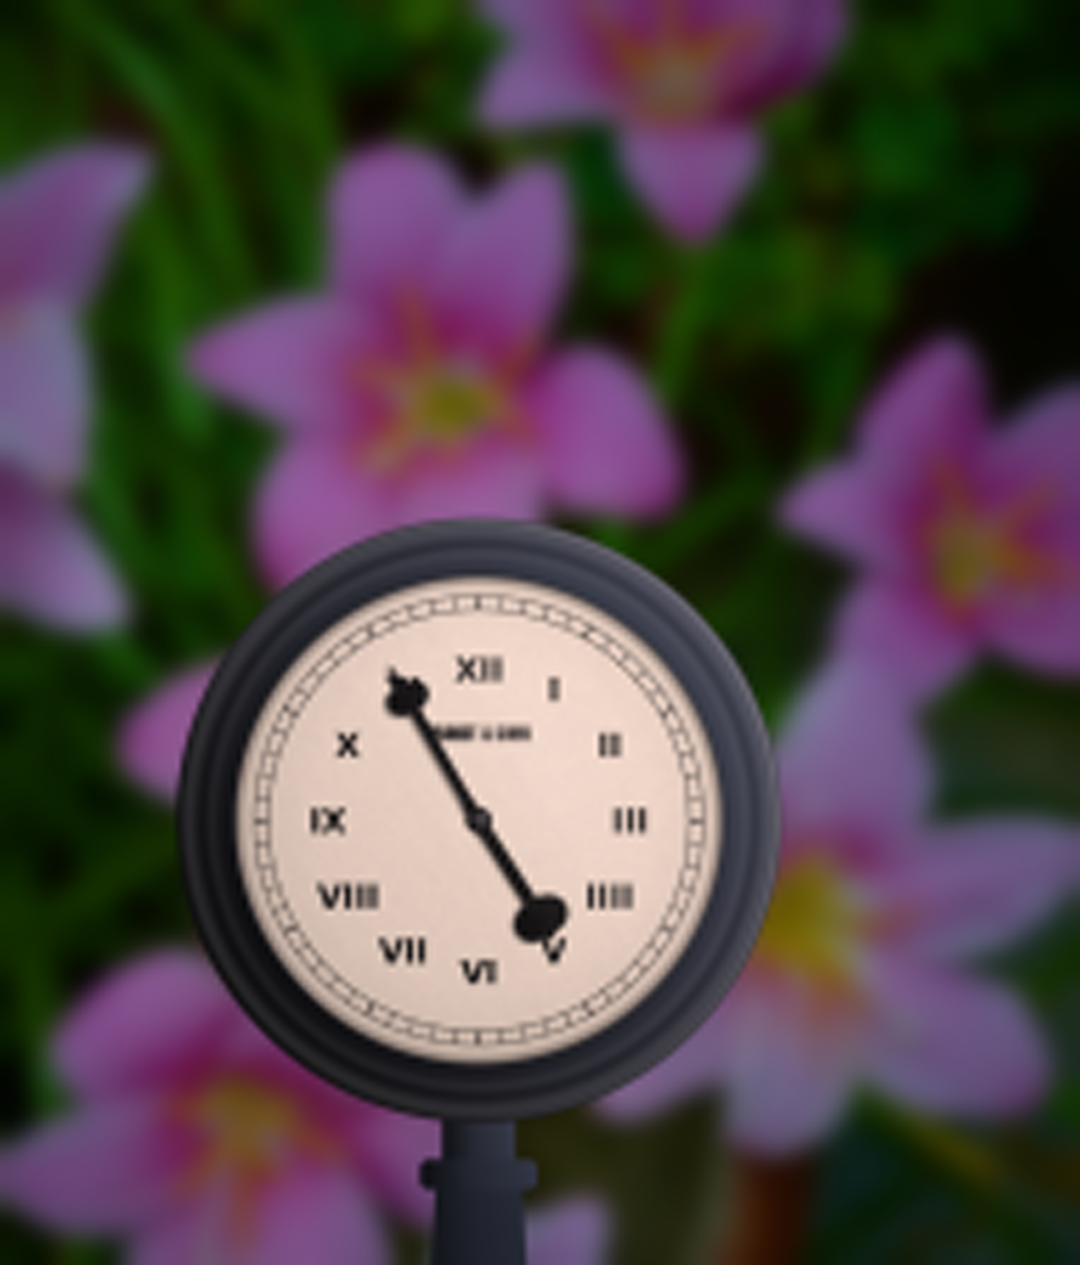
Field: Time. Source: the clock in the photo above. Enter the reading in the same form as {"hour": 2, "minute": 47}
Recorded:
{"hour": 4, "minute": 55}
